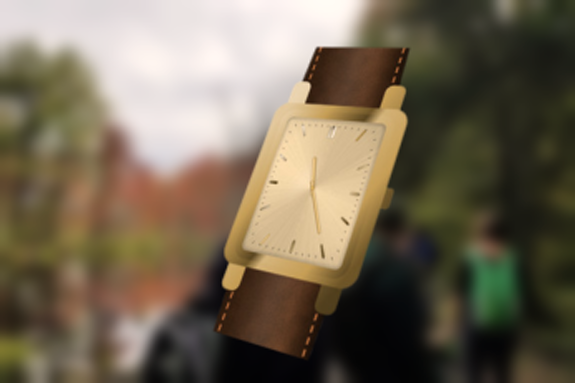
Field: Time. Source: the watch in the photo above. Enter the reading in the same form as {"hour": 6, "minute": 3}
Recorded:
{"hour": 11, "minute": 25}
